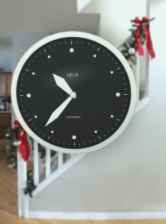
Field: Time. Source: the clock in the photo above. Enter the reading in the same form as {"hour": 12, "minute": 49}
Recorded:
{"hour": 10, "minute": 37}
